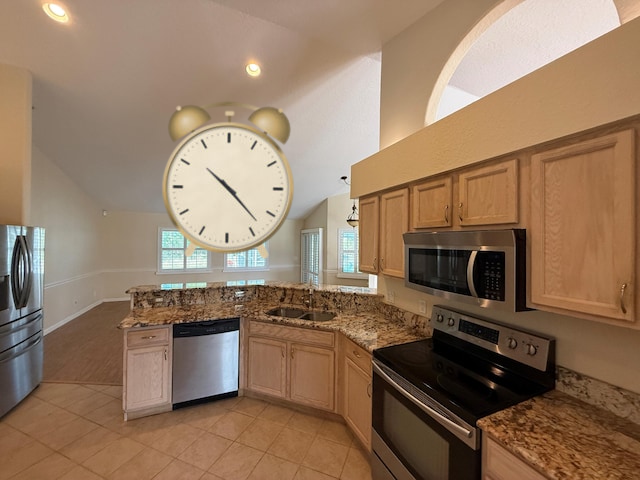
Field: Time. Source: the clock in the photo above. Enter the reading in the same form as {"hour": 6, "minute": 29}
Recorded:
{"hour": 10, "minute": 23}
